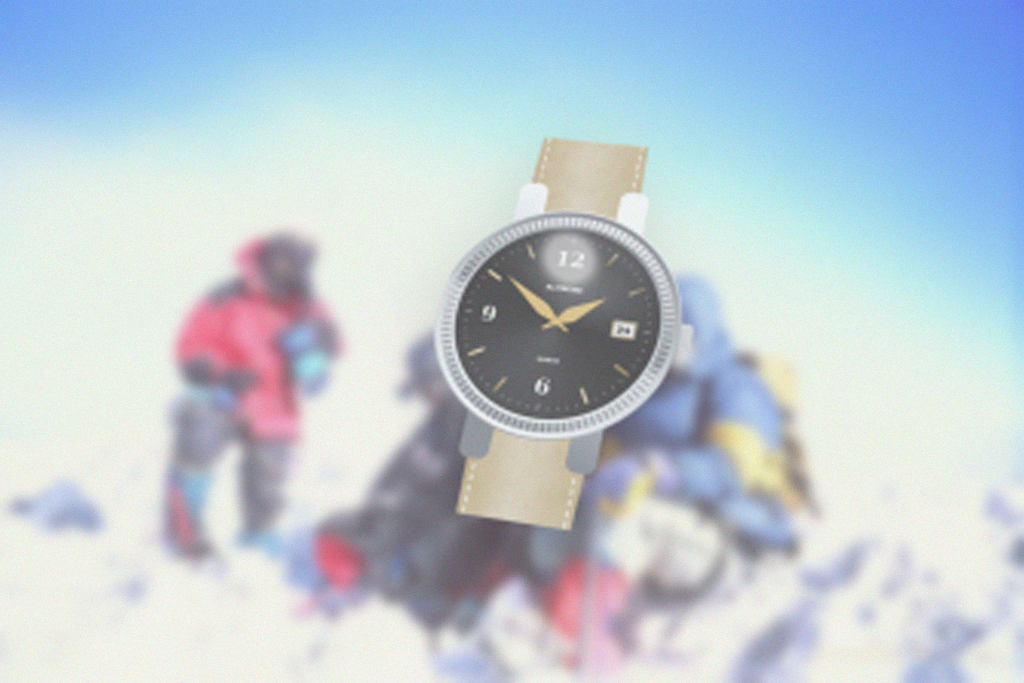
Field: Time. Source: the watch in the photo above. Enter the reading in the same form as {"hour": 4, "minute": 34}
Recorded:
{"hour": 1, "minute": 51}
